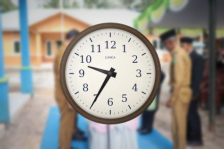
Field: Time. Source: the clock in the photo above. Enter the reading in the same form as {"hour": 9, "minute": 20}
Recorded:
{"hour": 9, "minute": 35}
